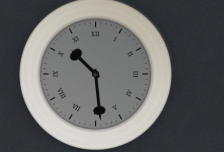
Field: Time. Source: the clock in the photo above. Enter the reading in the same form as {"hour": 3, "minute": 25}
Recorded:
{"hour": 10, "minute": 29}
